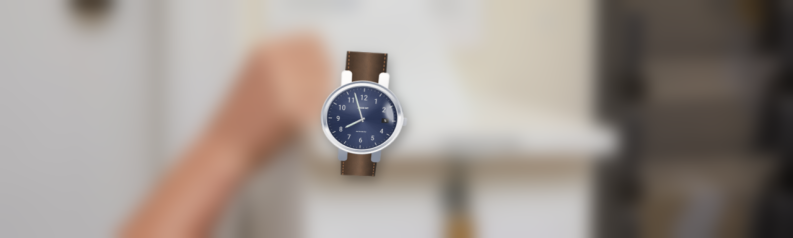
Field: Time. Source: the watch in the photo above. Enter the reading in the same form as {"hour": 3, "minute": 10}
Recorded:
{"hour": 7, "minute": 57}
